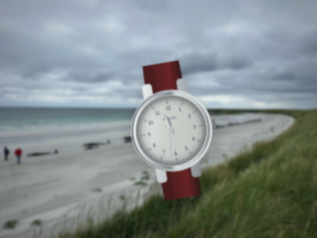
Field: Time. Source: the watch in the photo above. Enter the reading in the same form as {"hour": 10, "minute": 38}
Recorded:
{"hour": 11, "minute": 31}
